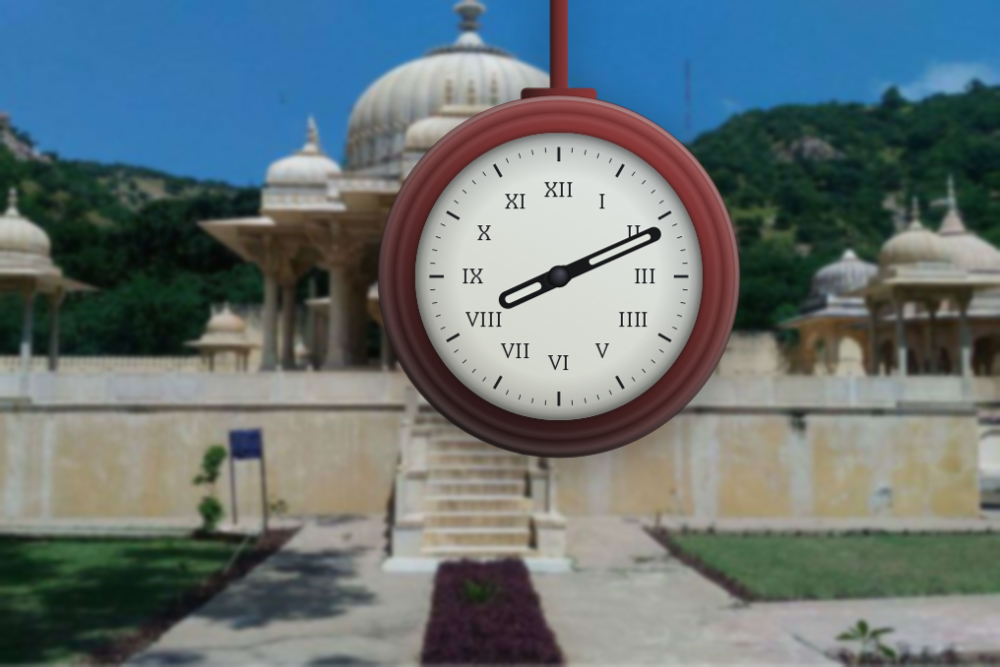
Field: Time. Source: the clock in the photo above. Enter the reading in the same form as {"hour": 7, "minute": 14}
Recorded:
{"hour": 8, "minute": 11}
